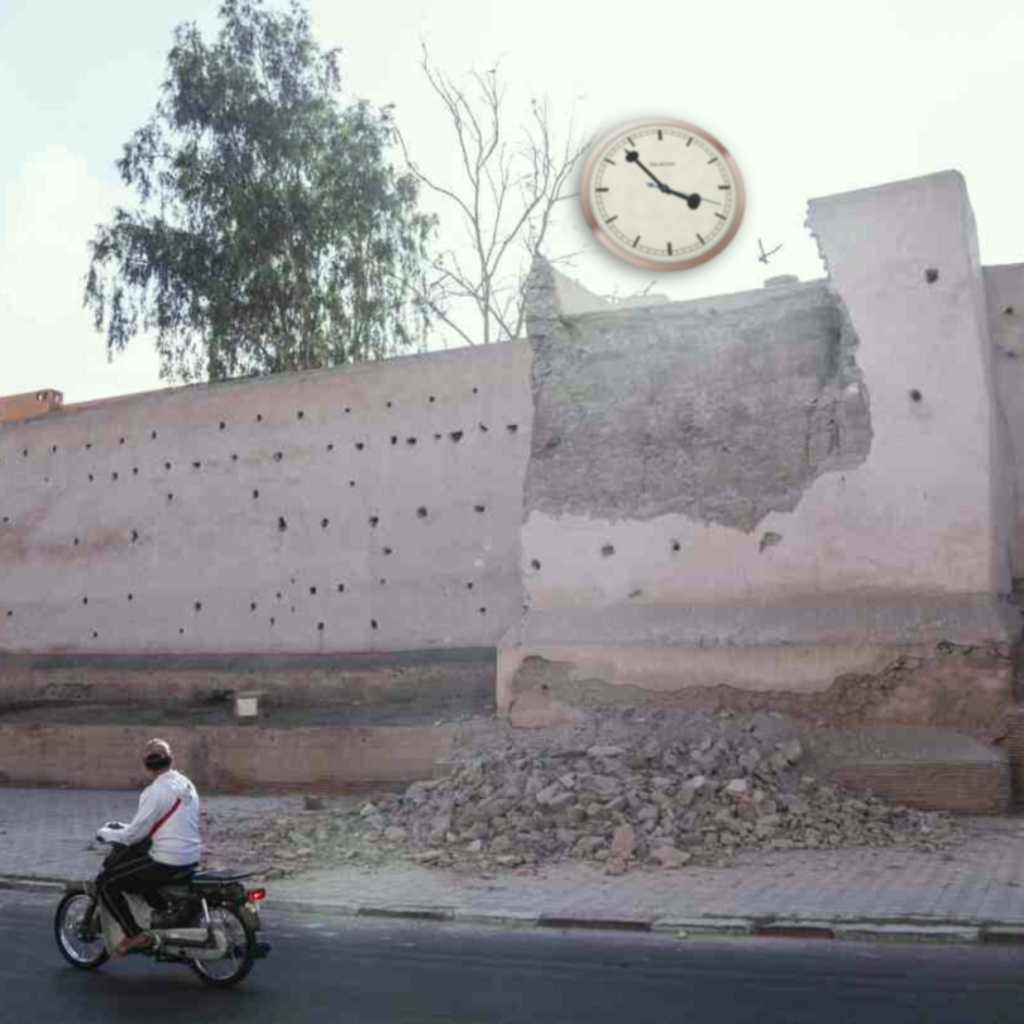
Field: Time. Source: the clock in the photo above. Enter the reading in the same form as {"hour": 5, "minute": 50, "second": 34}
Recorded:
{"hour": 3, "minute": 53, "second": 18}
